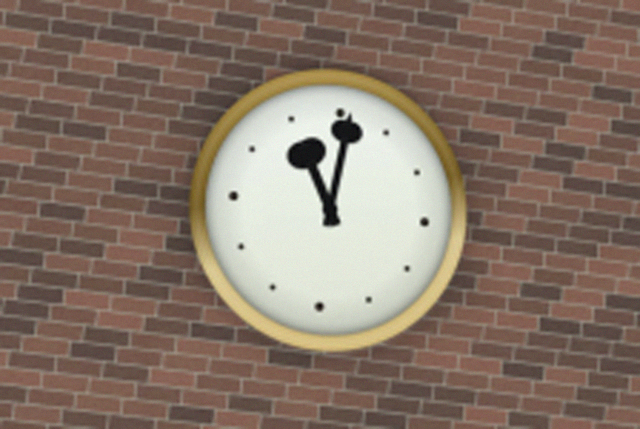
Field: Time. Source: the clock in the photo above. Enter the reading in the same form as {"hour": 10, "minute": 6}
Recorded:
{"hour": 11, "minute": 1}
